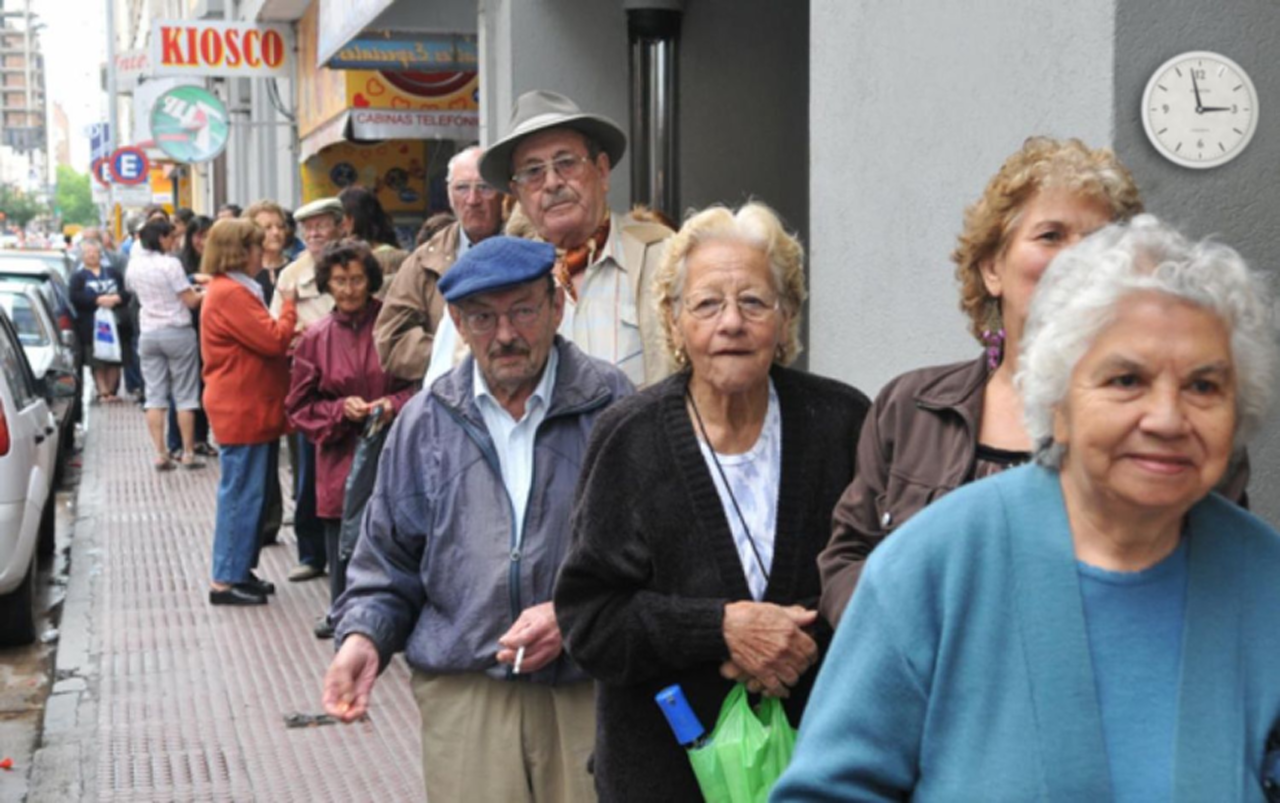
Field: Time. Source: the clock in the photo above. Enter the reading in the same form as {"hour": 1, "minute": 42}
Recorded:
{"hour": 2, "minute": 58}
